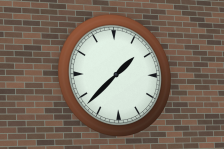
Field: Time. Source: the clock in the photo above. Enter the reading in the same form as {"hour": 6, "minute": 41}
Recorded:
{"hour": 1, "minute": 38}
